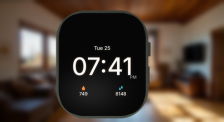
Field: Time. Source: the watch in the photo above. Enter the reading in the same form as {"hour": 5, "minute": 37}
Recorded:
{"hour": 7, "minute": 41}
